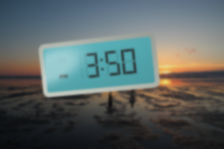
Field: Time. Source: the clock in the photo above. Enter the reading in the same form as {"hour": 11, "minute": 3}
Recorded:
{"hour": 3, "minute": 50}
